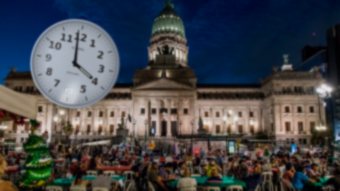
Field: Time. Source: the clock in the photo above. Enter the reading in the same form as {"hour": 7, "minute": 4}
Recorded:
{"hour": 3, "minute": 59}
